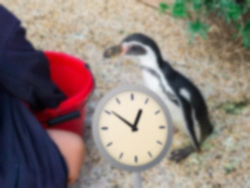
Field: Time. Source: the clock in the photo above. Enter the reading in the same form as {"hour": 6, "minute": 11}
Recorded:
{"hour": 12, "minute": 51}
